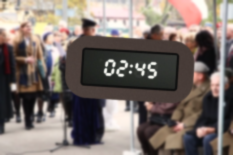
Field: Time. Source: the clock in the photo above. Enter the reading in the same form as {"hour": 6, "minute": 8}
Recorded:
{"hour": 2, "minute": 45}
